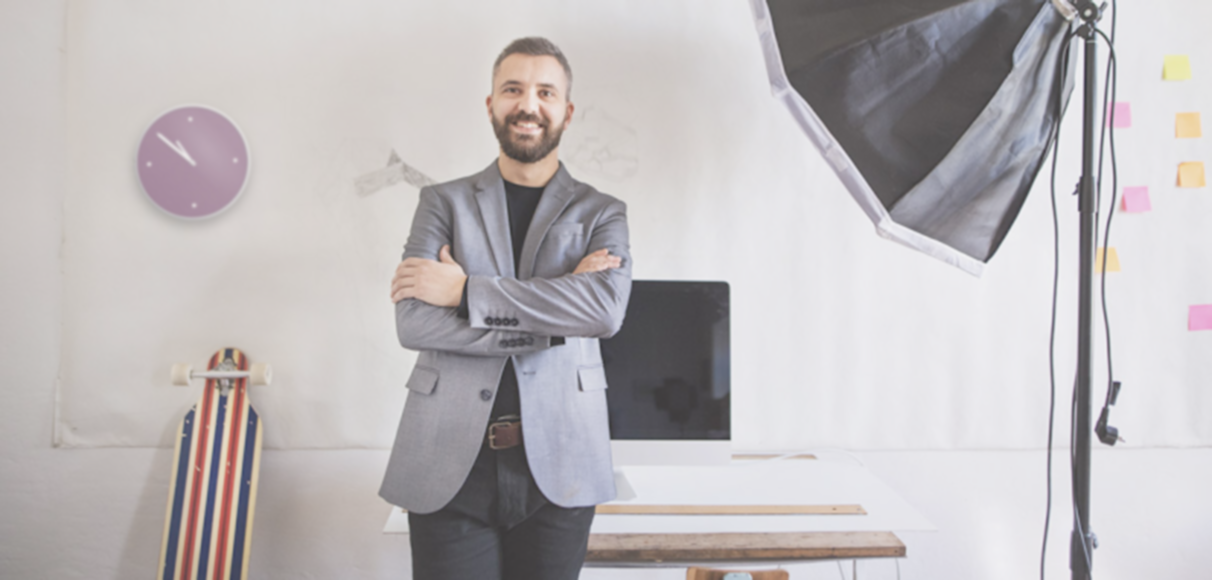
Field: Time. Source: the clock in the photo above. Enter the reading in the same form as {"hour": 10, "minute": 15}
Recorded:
{"hour": 10, "minute": 52}
